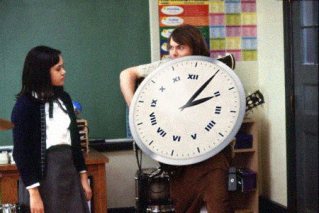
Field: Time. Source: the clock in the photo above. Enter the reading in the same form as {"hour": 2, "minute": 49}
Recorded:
{"hour": 2, "minute": 5}
